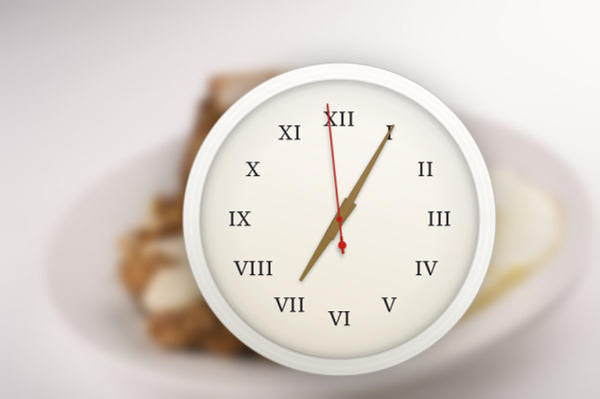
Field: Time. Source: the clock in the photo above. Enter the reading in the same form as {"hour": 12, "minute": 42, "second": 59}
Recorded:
{"hour": 7, "minute": 4, "second": 59}
